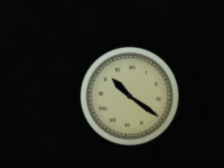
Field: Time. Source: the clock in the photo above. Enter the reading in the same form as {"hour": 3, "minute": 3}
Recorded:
{"hour": 10, "minute": 20}
